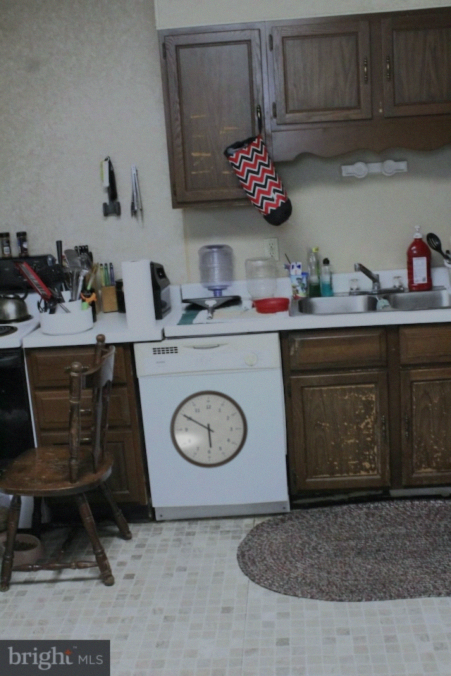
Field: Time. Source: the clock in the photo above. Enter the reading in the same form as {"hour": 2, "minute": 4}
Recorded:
{"hour": 5, "minute": 50}
